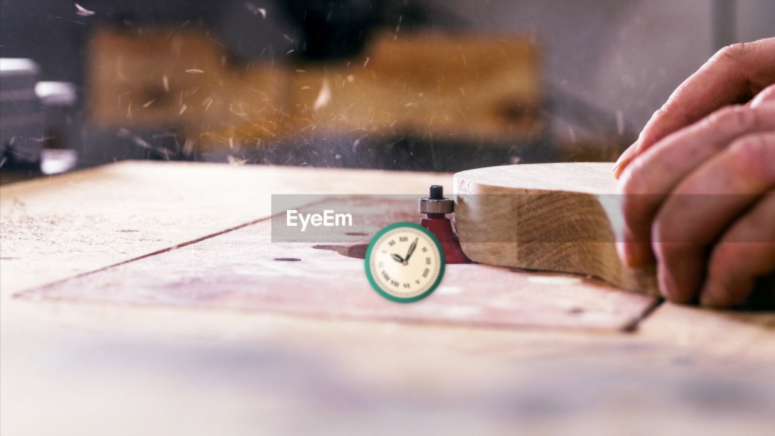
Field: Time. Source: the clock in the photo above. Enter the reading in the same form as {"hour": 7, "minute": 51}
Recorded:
{"hour": 10, "minute": 5}
